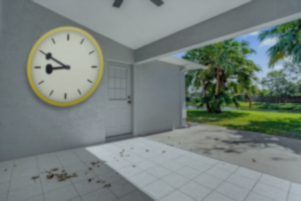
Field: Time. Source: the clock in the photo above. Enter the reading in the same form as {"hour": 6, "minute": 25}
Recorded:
{"hour": 8, "minute": 50}
